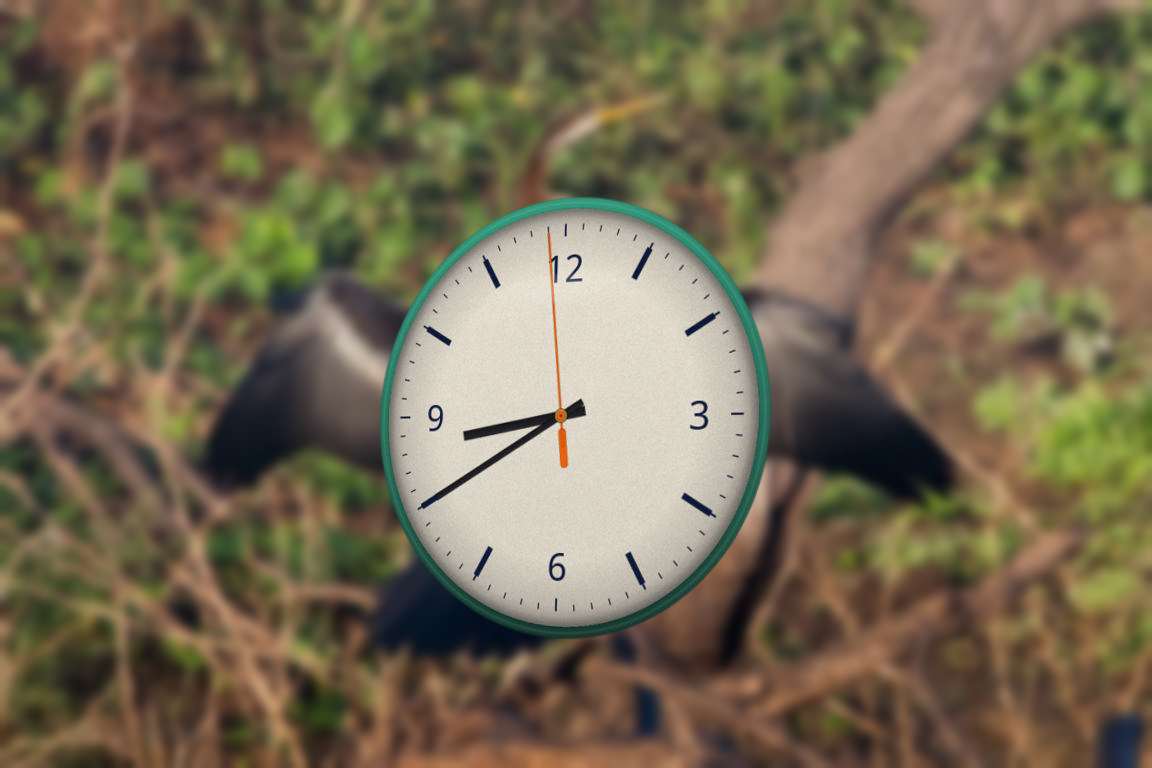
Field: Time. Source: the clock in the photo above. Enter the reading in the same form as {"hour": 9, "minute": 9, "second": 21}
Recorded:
{"hour": 8, "minute": 39, "second": 59}
